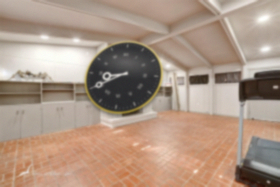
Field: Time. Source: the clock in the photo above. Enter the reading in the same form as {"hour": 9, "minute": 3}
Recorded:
{"hour": 8, "minute": 40}
